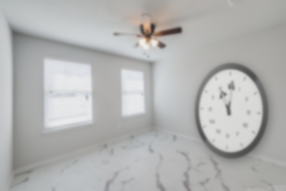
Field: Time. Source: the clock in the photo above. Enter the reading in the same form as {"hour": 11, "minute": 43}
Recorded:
{"hour": 11, "minute": 1}
